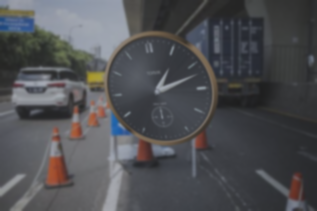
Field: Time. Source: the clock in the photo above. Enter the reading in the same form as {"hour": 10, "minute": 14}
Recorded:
{"hour": 1, "minute": 12}
